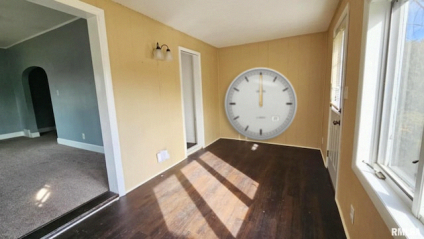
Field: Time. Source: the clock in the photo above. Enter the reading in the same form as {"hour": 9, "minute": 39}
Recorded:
{"hour": 12, "minute": 0}
